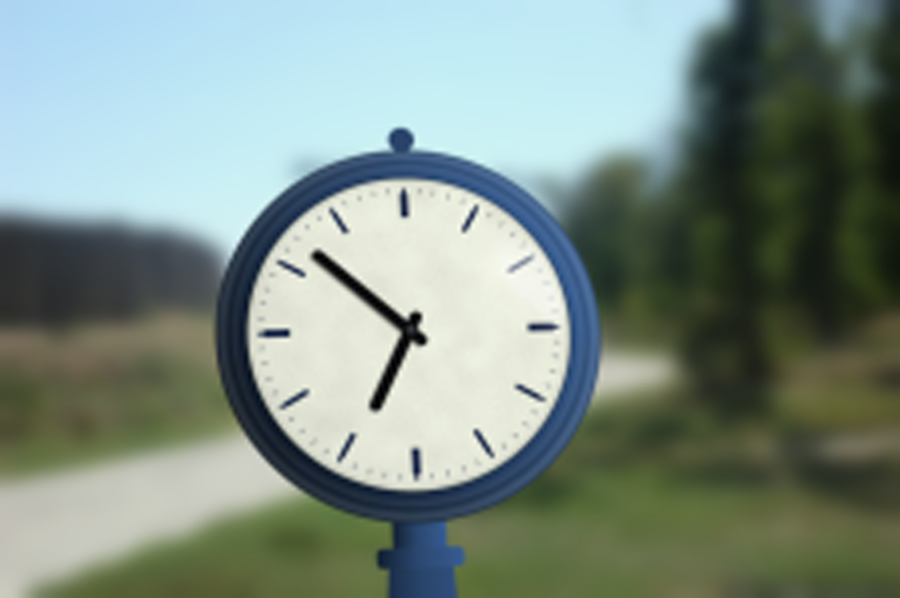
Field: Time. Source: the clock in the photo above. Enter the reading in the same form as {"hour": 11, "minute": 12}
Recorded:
{"hour": 6, "minute": 52}
